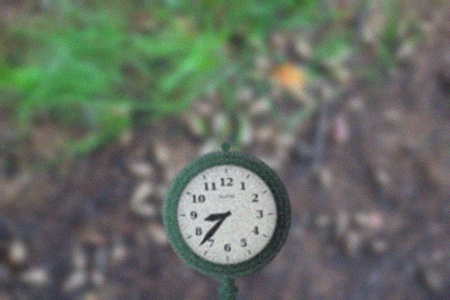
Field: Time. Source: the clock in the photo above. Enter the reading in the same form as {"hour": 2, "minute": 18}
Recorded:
{"hour": 8, "minute": 37}
